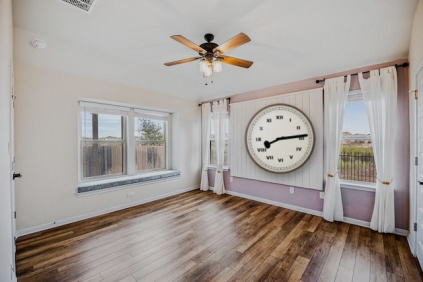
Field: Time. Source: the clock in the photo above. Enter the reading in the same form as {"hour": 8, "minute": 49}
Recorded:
{"hour": 8, "minute": 14}
